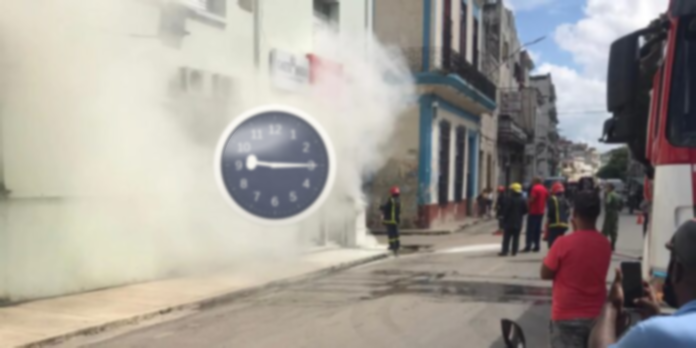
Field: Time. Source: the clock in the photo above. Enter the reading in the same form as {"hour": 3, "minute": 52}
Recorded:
{"hour": 9, "minute": 15}
